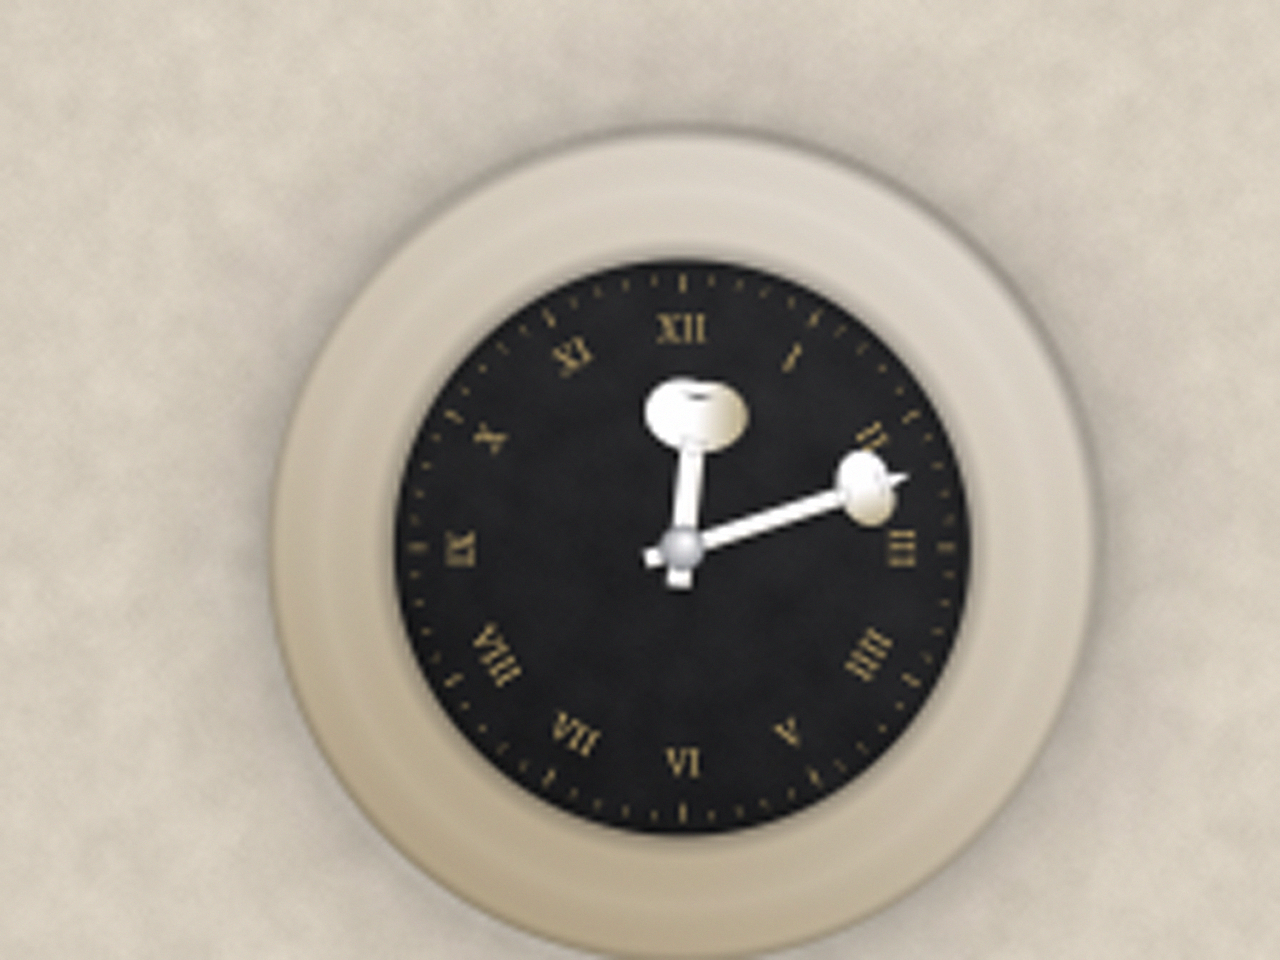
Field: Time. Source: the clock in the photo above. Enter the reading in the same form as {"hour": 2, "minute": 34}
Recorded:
{"hour": 12, "minute": 12}
